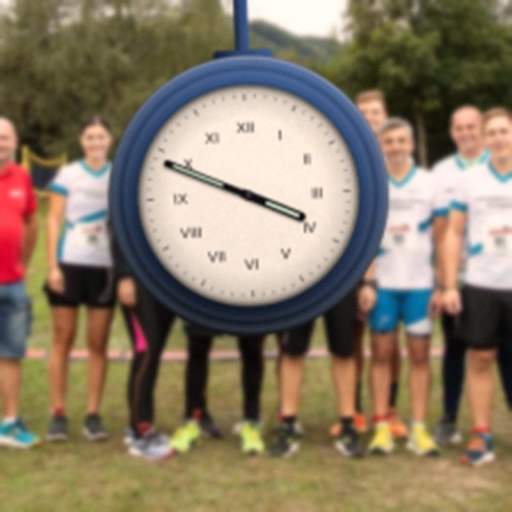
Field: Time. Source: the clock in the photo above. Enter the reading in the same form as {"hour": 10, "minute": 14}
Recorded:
{"hour": 3, "minute": 49}
